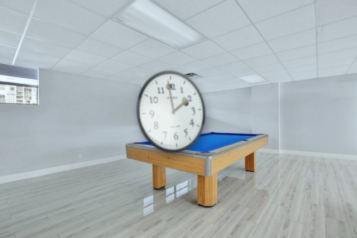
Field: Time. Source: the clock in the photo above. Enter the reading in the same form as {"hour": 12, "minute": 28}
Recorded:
{"hour": 1, "minute": 59}
